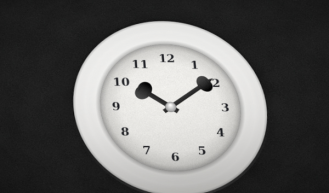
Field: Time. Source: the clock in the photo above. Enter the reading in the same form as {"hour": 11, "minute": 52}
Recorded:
{"hour": 10, "minute": 9}
